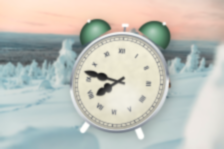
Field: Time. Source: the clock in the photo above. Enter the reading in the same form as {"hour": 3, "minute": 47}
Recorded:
{"hour": 7, "minute": 47}
